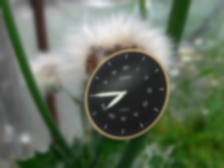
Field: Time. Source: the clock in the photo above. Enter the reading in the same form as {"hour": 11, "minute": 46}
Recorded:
{"hour": 7, "minute": 45}
